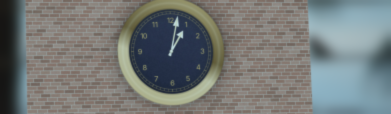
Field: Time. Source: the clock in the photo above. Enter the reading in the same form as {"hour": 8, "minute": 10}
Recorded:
{"hour": 1, "minute": 2}
